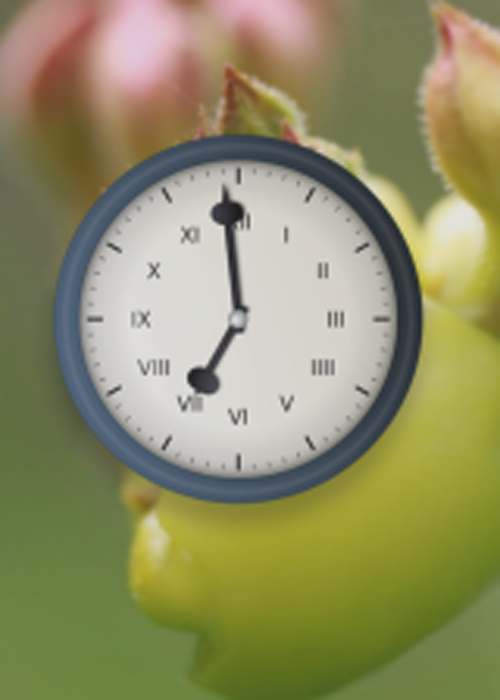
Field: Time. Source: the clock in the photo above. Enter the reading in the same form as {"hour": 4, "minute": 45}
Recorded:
{"hour": 6, "minute": 59}
